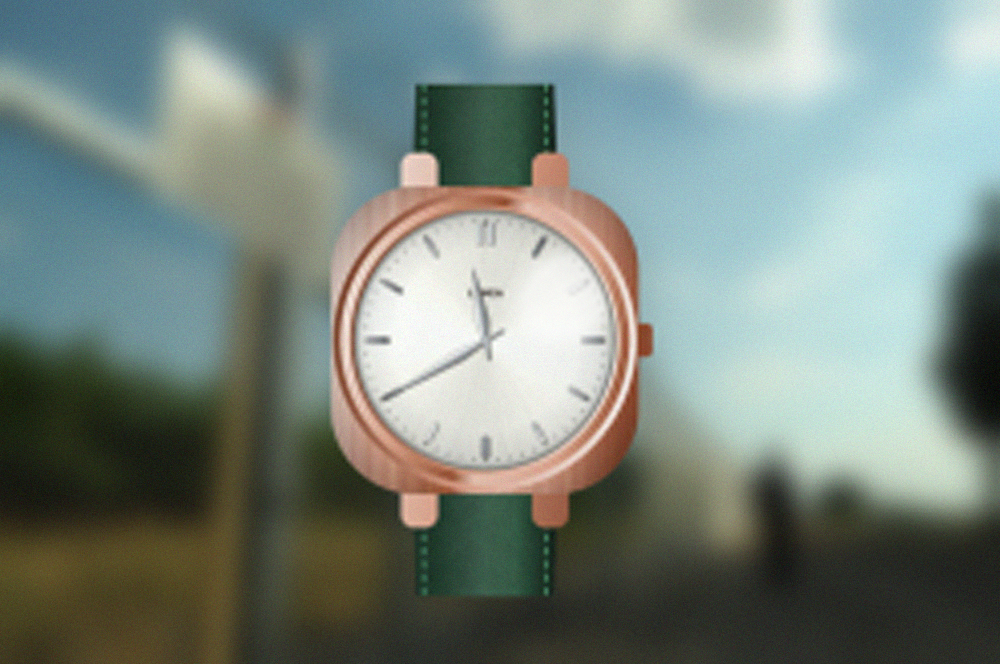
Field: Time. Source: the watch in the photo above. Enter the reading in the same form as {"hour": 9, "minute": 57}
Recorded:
{"hour": 11, "minute": 40}
